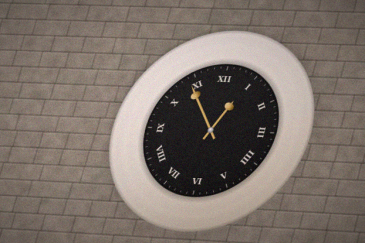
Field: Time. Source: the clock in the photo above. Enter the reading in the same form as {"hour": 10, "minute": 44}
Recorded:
{"hour": 12, "minute": 54}
